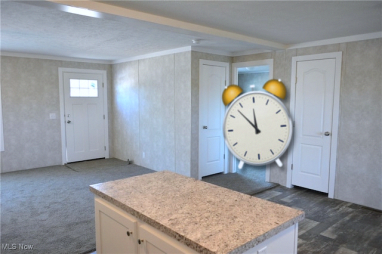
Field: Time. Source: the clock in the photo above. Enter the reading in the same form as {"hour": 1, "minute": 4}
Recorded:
{"hour": 11, "minute": 53}
